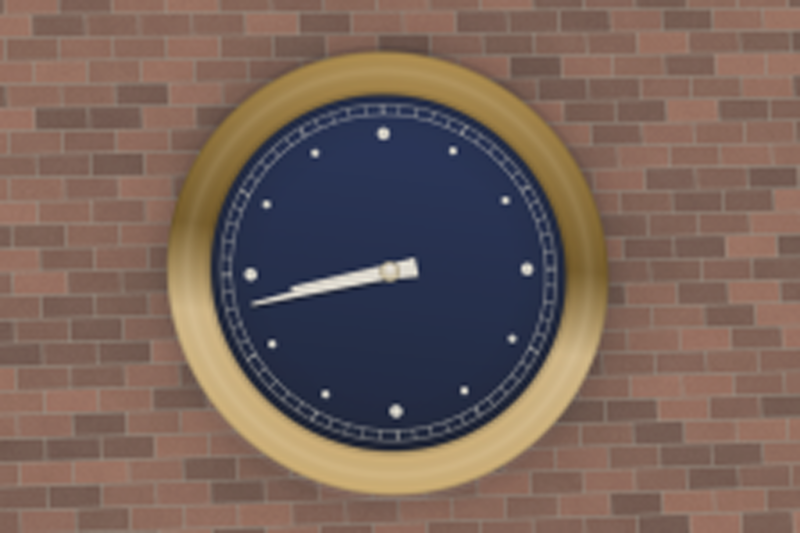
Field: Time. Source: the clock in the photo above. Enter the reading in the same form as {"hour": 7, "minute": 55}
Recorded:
{"hour": 8, "minute": 43}
